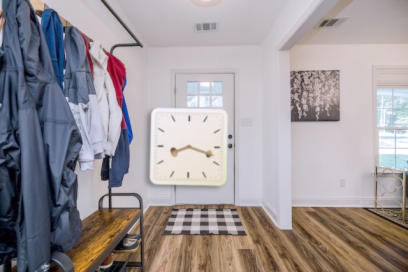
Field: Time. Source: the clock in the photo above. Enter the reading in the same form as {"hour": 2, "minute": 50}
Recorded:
{"hour": 8, "minute": 18}
